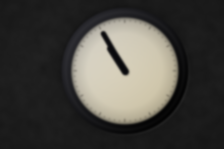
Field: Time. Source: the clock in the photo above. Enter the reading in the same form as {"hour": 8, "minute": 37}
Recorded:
{"hour": 10, "minute": 55}
